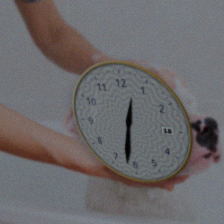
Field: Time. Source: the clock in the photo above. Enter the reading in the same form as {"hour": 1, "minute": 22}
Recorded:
{"hour": 12, "minute": 32}
